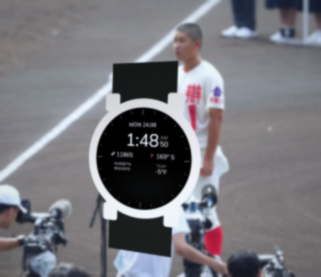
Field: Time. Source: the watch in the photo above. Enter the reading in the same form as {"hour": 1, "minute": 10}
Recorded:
{"hour": 1, "minute": 48}
